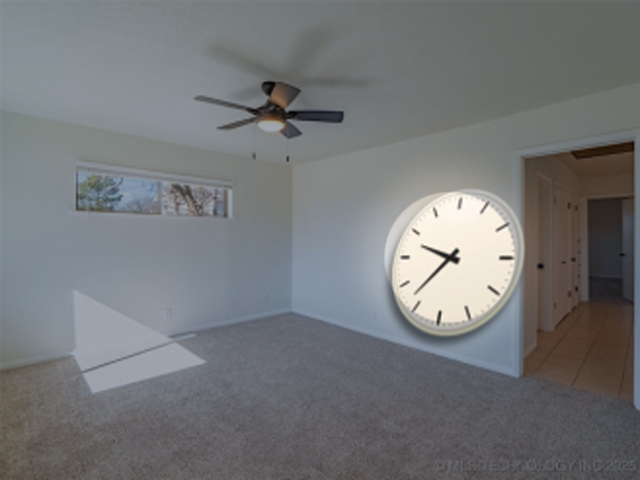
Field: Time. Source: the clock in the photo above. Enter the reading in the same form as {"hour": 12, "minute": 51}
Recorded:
{"hour": 9, "minute": 37}
